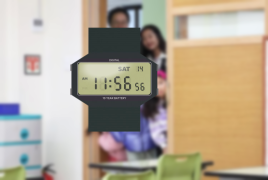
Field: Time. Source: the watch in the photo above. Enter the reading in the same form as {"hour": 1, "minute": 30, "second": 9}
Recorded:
{"hour": 11, "minute": 56, "second": 56}
